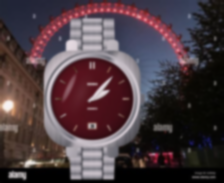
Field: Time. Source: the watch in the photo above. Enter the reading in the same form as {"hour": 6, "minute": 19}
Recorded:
{"hour": 2, "minute": 7}
